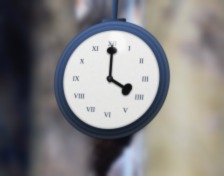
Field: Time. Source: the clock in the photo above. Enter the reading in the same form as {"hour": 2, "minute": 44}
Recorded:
{"hour": 4, "minute": 0}
